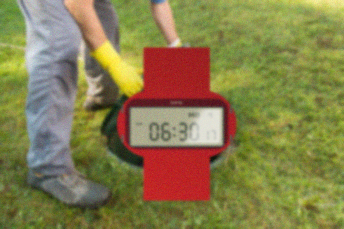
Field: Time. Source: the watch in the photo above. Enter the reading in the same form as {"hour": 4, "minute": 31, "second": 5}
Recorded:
{"hour": 6, "minute": 30, "second": 17}
